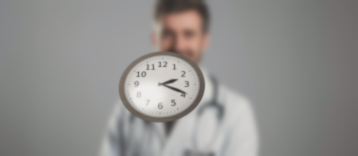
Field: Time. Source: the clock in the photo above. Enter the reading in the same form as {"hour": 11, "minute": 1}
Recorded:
{"hour": 2, "minute": 19}
